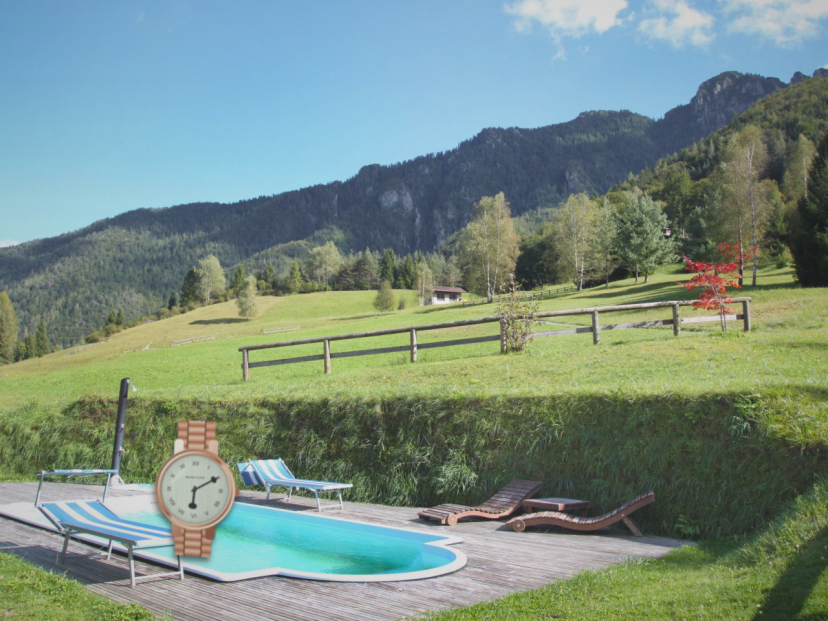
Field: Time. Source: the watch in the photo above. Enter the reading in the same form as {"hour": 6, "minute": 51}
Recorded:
{"hour": 6, "minute": 10}
